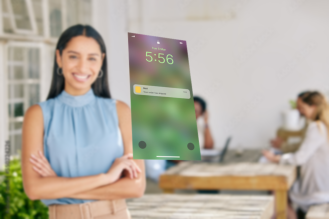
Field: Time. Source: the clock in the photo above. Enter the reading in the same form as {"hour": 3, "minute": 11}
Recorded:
{"hour": 5, "minute": 56}
